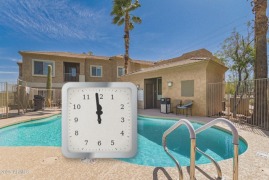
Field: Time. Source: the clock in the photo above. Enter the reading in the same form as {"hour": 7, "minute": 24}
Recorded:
{"hour": 11, "minute": 59}
